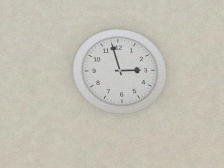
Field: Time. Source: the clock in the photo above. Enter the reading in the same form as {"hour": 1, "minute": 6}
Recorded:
{"hour": 2, "minute": 58}
